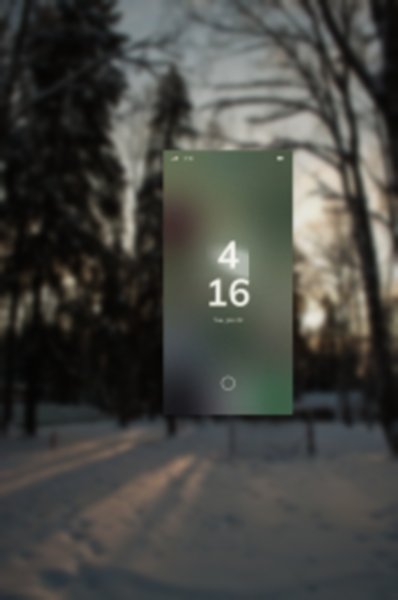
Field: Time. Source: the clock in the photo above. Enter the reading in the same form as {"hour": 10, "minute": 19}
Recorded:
{"hour": 4, "minute": 16}
